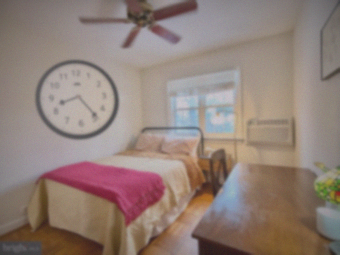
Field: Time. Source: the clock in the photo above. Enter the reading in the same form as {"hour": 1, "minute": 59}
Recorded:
{"hour": 8, "minute": 24}
